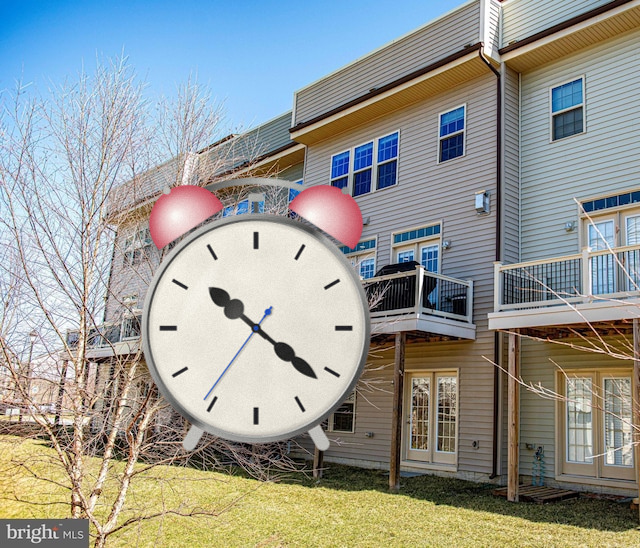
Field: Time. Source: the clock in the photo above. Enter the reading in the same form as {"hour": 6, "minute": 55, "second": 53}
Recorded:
{"hour": 10, "minute": 21, "second": 36}
